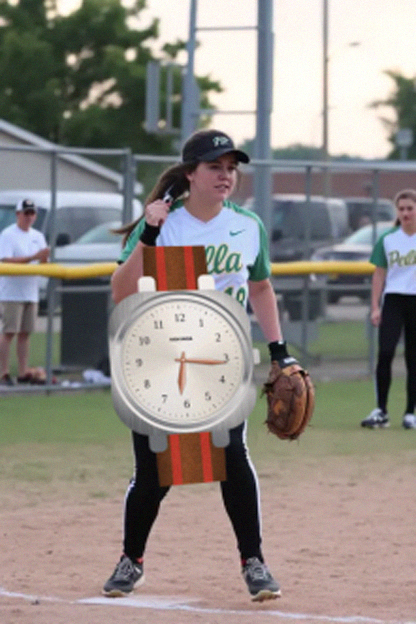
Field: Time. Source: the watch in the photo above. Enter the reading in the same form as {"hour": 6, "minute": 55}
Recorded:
{"hour": 6, "minute": 16}
